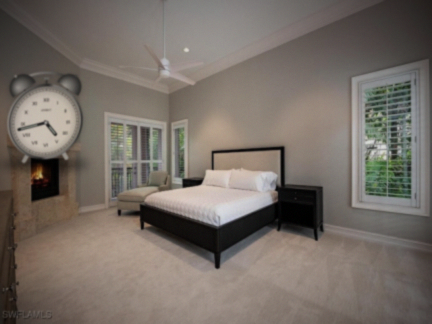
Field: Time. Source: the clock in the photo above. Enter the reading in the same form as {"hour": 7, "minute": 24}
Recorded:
{"hour": 4, "minute": 43}
